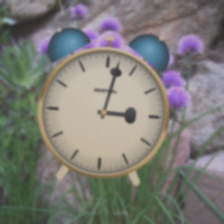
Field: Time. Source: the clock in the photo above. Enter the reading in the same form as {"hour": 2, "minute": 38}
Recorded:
{"hour": 3, "minute": 2}
